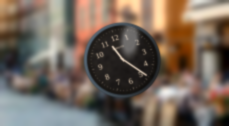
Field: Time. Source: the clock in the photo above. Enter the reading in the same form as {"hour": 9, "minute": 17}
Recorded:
{"hour": 11, "minute": 24}
